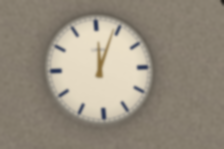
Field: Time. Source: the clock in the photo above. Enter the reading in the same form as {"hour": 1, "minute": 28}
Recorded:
{"hour": 12, "minute": 4}
